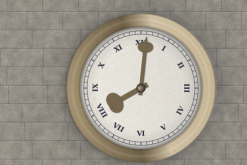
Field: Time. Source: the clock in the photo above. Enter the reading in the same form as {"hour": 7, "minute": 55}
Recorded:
{"hour": 8, "minute": 1}
